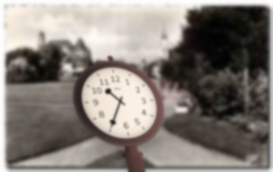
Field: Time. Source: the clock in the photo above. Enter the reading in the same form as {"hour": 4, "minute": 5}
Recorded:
{"hour": 10, "minute": 35}
